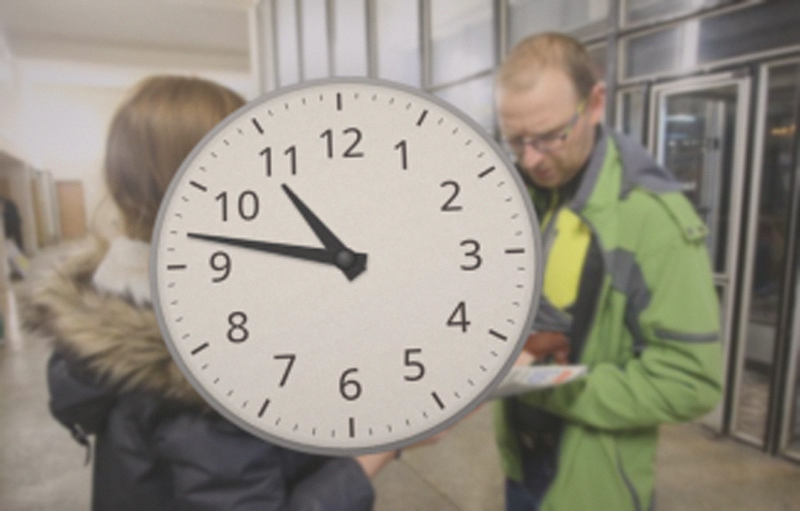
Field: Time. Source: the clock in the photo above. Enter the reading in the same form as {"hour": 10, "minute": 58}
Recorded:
{"hour": 10, "minute": 47}
